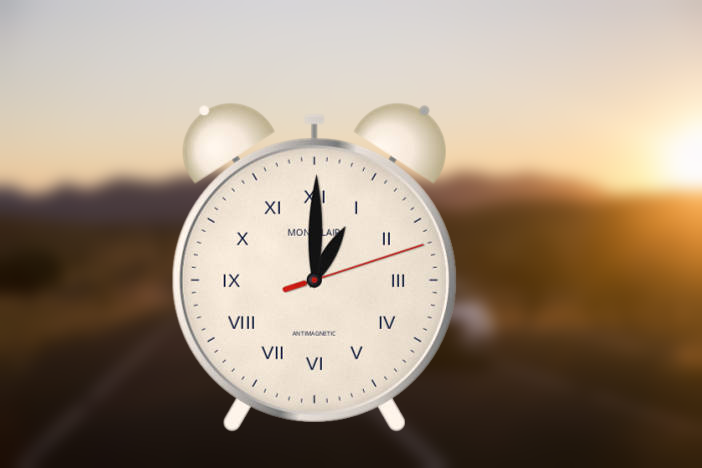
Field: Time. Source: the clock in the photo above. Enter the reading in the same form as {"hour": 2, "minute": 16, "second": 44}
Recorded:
{"hour": 1, "minute": 0, "second": 12}
